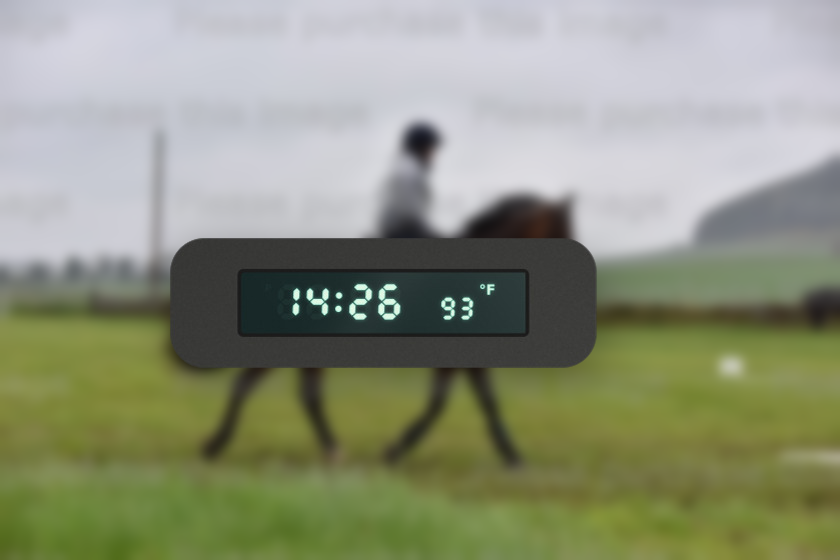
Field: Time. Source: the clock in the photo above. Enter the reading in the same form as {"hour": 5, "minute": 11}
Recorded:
{"hour": 14, "minute": 26}
